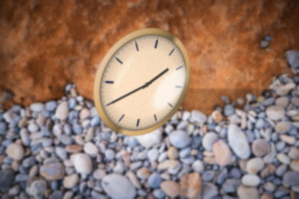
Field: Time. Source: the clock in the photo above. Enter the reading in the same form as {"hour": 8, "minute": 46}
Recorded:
{"hour": 1, "minute": 40}
